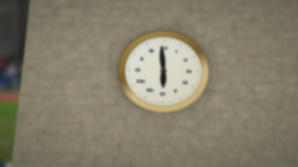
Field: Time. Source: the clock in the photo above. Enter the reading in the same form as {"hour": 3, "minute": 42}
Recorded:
{"hour": 5, "minute": 59}
